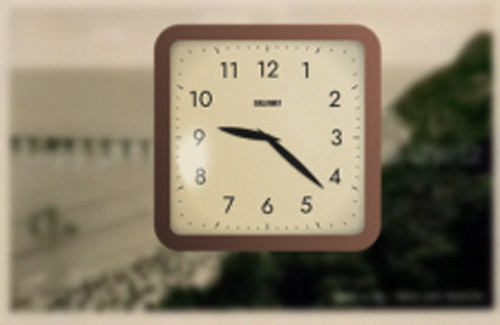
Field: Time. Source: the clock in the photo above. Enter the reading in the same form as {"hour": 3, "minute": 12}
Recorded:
{"hour": 9, "minute": 22}
